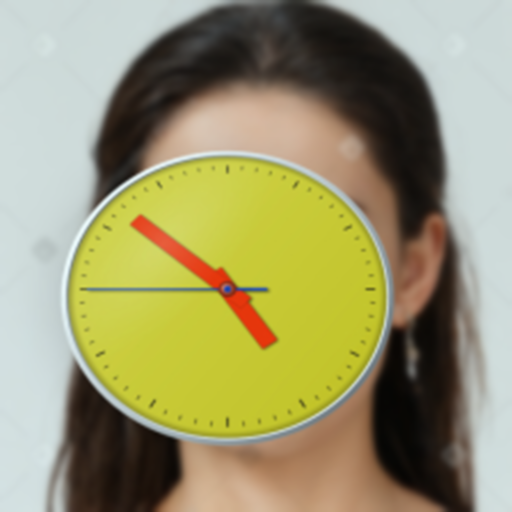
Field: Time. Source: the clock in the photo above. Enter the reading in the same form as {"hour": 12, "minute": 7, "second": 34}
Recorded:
{"hour": 4, "minute": 51, "second": 45}
